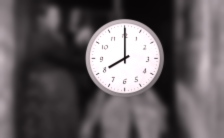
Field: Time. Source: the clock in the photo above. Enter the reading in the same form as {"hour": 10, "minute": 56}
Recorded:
{"hour": 8, "minute": 0}
